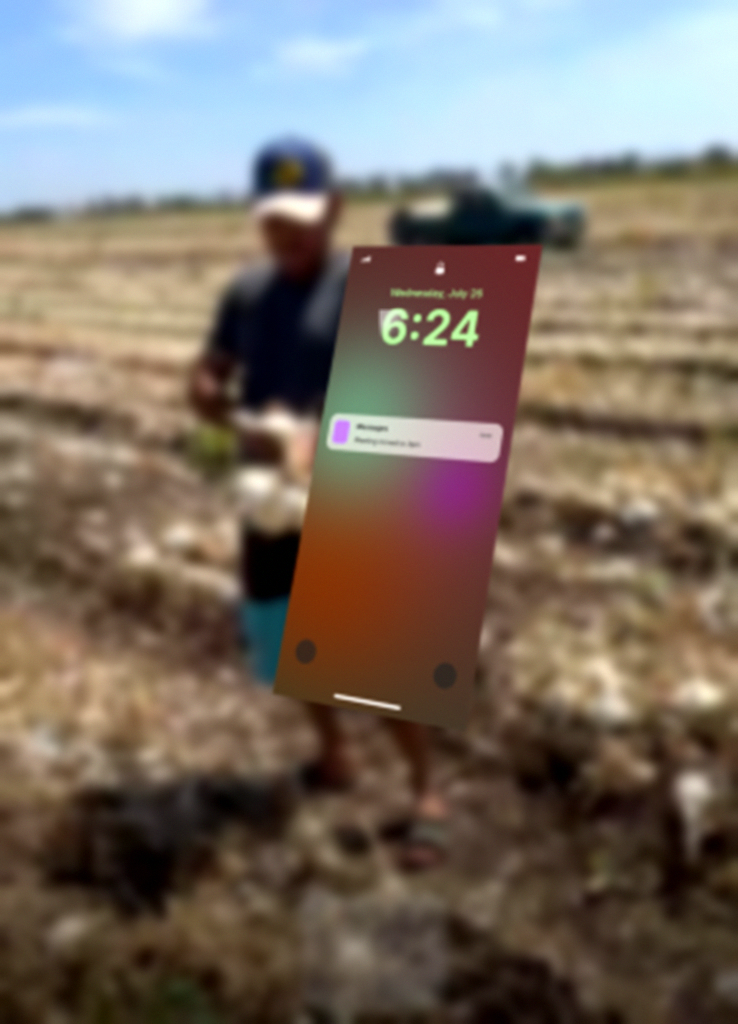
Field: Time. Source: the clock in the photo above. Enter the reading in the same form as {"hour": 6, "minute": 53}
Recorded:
{"hour": 6, "minute": 24}
